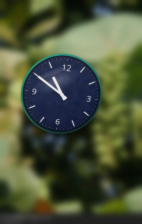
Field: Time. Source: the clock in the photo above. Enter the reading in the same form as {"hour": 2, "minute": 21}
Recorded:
{"hour": 10, "minute": 50}
